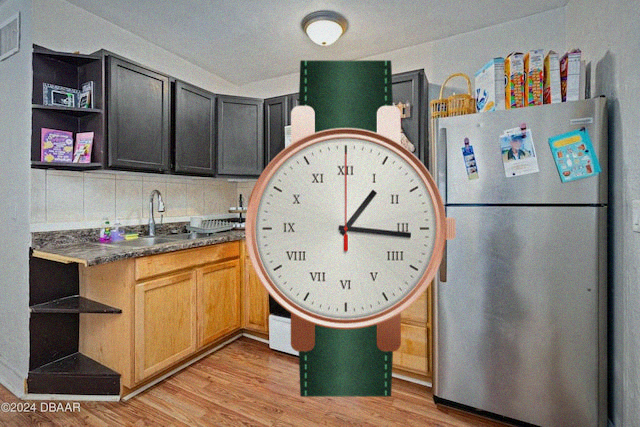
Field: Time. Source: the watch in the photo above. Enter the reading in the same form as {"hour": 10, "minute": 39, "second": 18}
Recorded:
{"hour": 1, "minute": 16, "second": 0}
